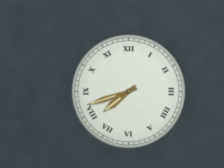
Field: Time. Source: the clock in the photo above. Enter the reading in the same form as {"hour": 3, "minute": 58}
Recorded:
{"hour": 7, "minute": 42}
